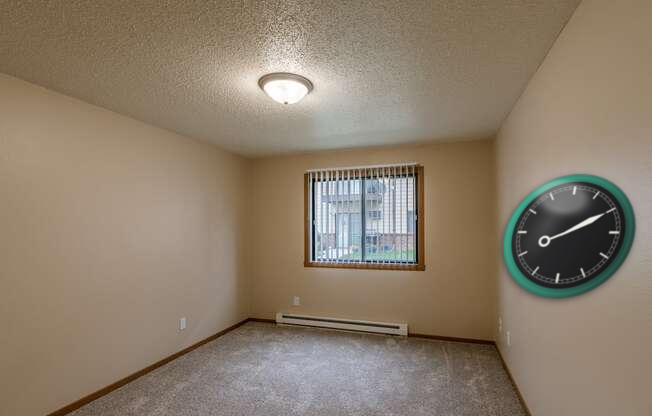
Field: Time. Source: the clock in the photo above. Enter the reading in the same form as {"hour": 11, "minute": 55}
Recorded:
{"hour": 8, "minute": 10}
